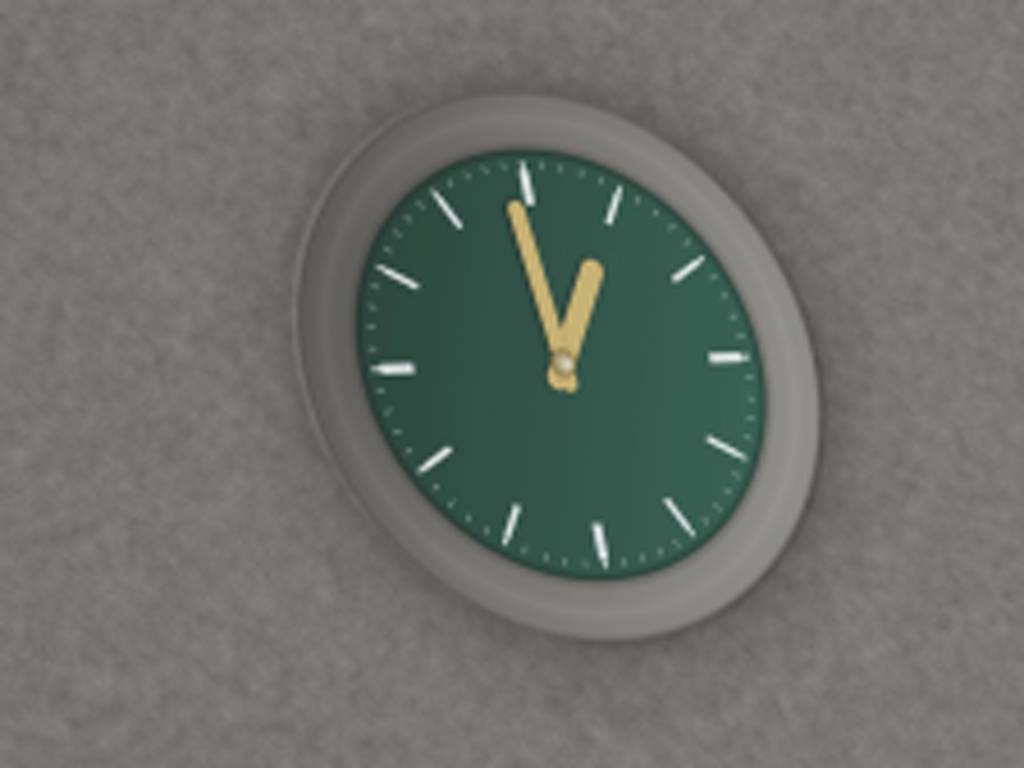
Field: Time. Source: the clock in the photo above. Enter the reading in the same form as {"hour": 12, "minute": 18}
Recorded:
{"hour": 12, "minute": 59}
